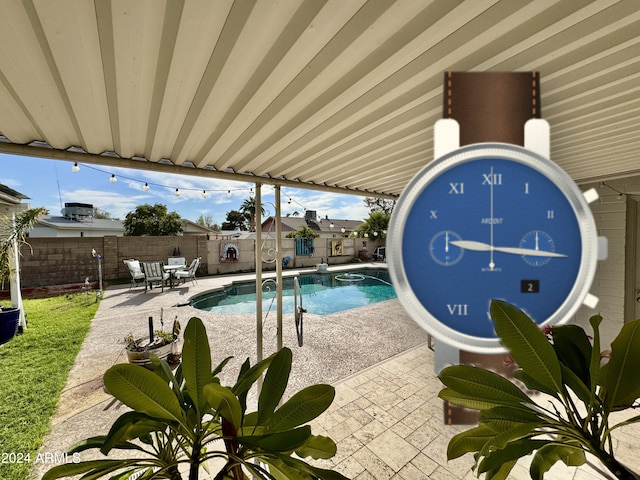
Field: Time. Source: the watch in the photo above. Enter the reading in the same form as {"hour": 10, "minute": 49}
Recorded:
{"hour": 9, "minute": 16}
